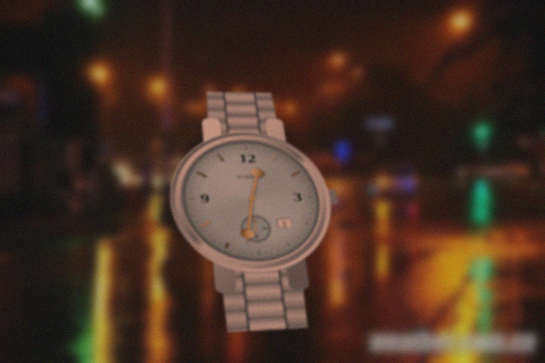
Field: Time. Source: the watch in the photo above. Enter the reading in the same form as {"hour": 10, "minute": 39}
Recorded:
{"hour": 12, "minute": 32}
